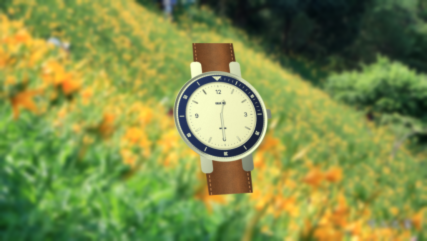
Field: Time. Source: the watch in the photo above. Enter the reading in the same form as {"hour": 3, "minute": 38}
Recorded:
{"hour": 12, "minute": 30}
